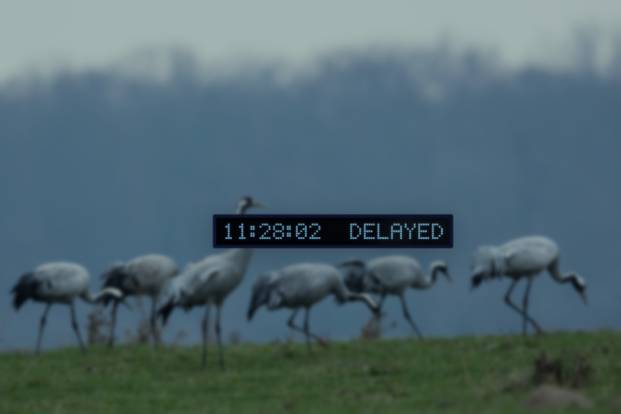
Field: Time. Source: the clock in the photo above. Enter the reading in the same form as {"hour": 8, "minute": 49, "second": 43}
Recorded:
{"hour": 11, "minute": 28, "second": 2}
